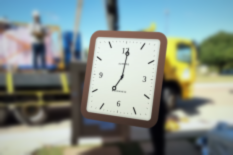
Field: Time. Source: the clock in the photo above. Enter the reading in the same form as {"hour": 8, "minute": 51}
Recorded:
{"hour": 7, "minute": 1}
